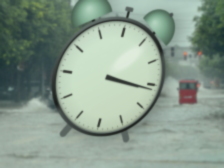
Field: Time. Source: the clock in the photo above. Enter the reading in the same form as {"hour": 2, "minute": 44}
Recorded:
{"hour": 3, "minute": 16}
